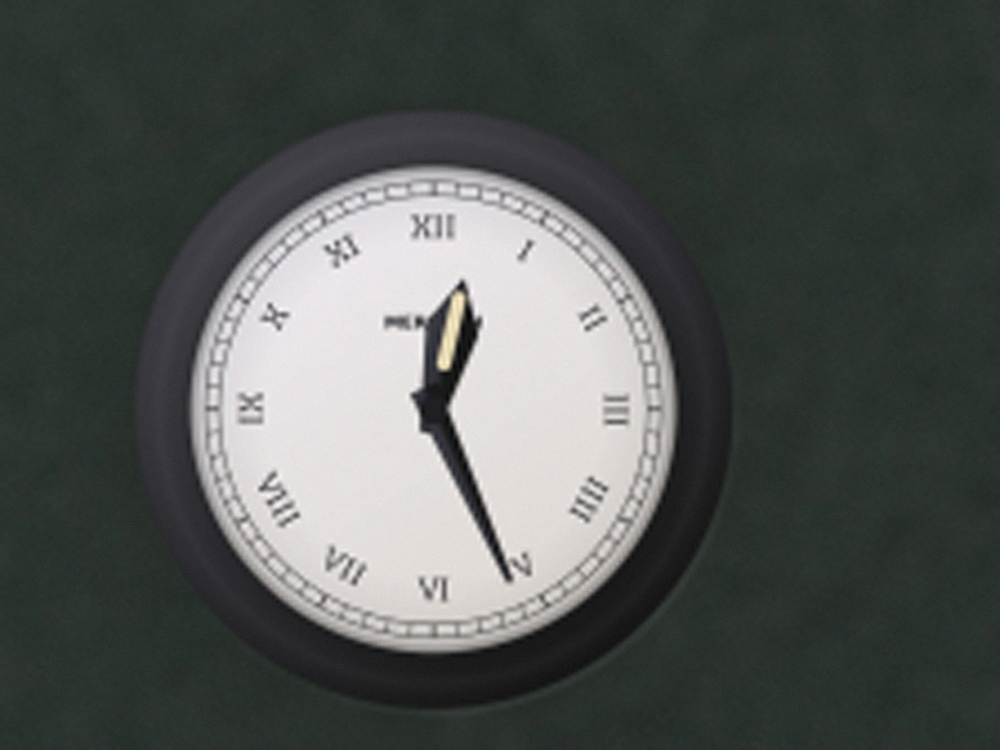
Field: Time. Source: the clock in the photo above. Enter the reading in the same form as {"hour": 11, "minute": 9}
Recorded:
{"hour": 12, "minute": 26}
